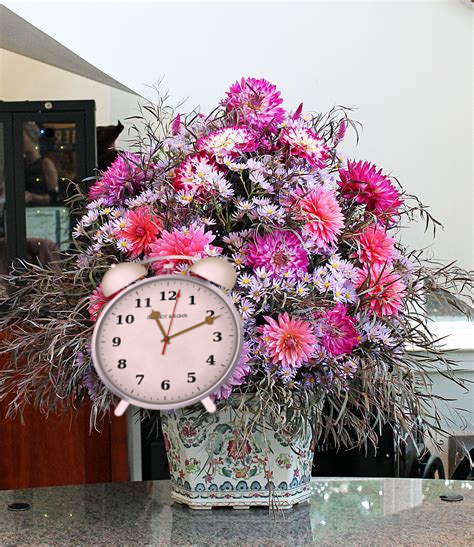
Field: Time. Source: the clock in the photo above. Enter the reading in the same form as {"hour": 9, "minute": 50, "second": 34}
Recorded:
{"hour": 11, "minute": 11, "second": 2}
